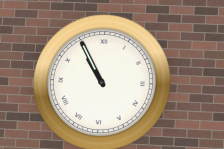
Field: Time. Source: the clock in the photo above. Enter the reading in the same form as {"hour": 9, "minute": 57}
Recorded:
{"hour": 10, "minute": 55}
